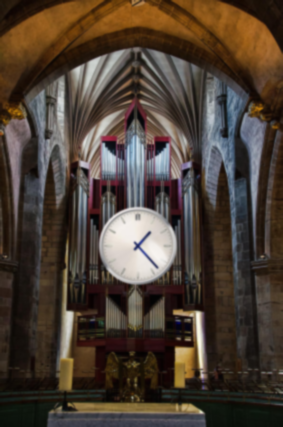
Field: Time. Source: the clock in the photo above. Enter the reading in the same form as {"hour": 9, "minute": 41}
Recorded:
{"hour": 1, "minute": 23}
